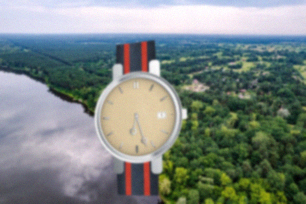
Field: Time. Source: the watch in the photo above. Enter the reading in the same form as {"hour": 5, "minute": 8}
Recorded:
{"hour": 6, "minute": 27}
